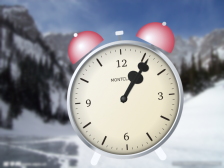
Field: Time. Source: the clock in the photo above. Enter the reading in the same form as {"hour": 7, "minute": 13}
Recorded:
{"hour": 1, "minute": 6}
